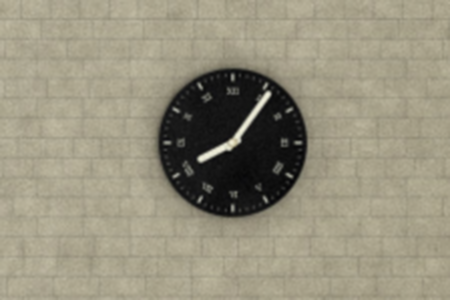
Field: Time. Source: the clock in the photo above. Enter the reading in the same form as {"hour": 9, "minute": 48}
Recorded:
{"hour": 8, "minute": 6}
